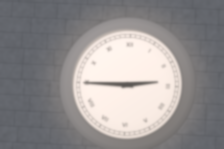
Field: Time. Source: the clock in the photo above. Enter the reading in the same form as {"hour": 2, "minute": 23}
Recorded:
{"hour": 2, "minute": 45}
